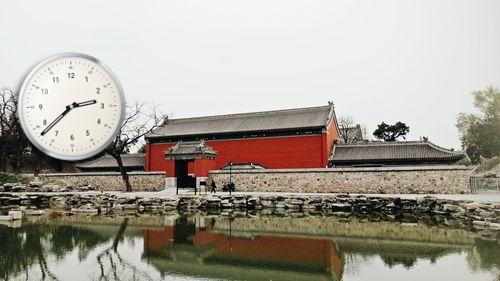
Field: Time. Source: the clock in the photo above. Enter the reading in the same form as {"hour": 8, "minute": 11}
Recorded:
{"hour": 2, "minute": 38}
